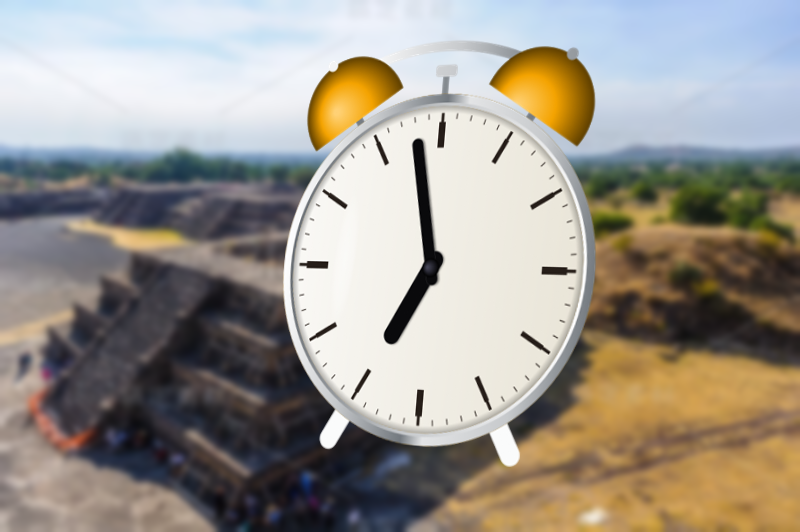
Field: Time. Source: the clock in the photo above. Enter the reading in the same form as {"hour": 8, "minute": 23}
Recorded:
{"hour": 6, "minute": 58}
